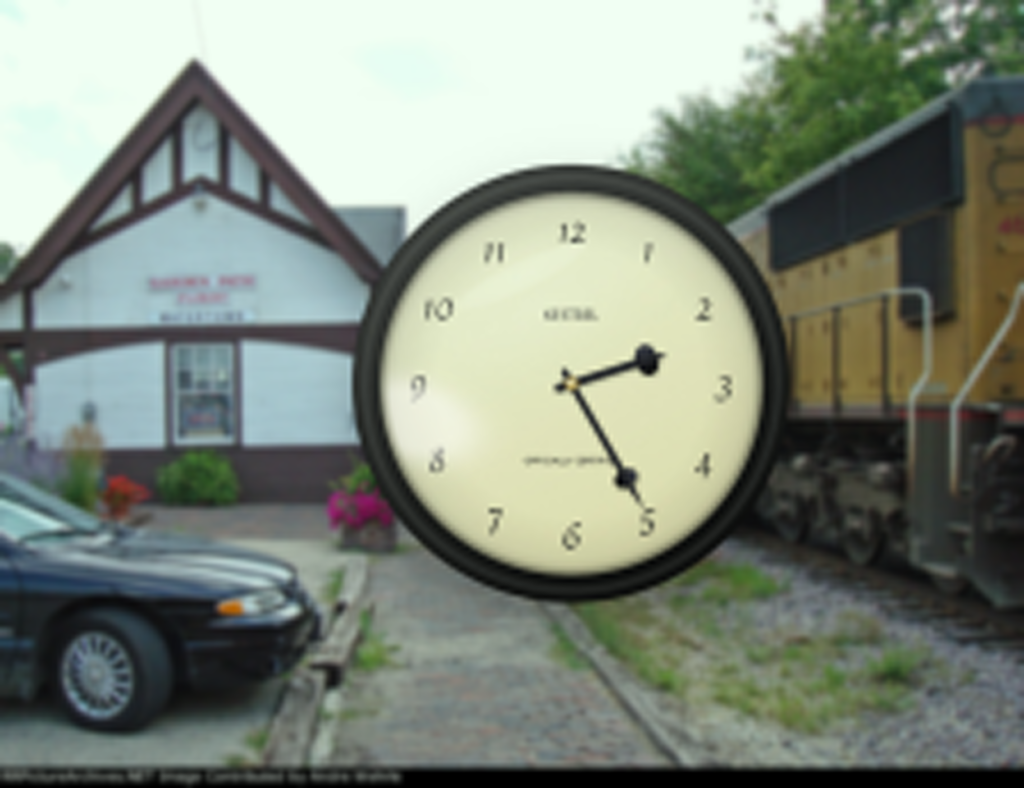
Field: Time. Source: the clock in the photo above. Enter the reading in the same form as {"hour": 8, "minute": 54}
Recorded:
{"hour": 2, "minute": 25}
